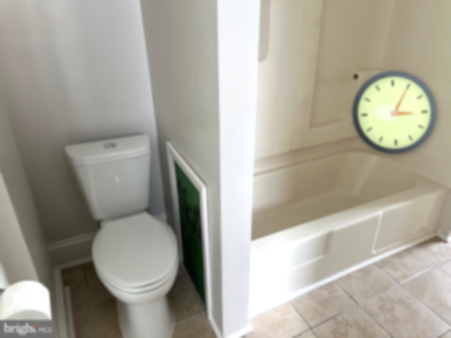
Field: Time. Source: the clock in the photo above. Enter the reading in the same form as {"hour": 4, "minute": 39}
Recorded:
{"hour": 3, "minute": 5}
